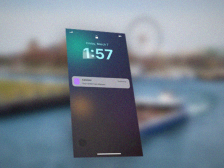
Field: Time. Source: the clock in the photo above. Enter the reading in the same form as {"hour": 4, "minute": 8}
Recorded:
{"hour": 1, "minute": 57}
